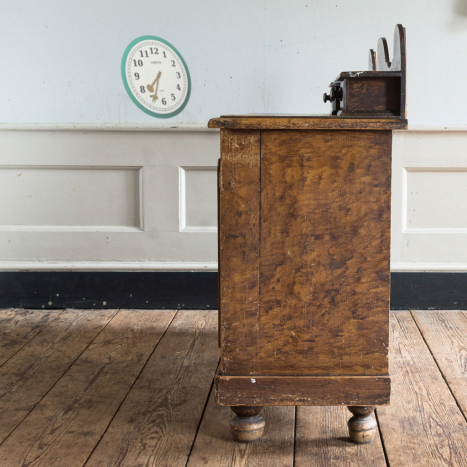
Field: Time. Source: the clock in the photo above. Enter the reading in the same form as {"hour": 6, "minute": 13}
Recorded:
{"hour": 7, "minute": 34}
